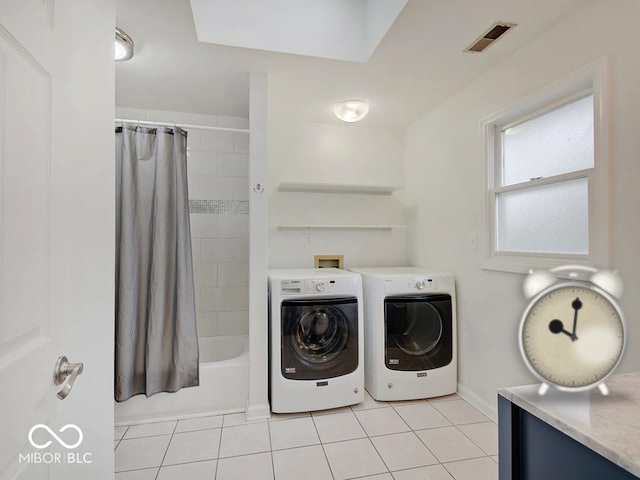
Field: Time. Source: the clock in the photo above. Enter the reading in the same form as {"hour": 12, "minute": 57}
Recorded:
{"hour": 10, "minute": 1}
